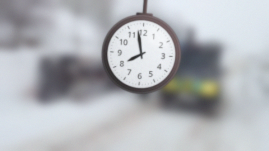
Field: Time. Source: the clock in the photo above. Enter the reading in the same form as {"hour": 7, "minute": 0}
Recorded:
{"hour": 7, "minute": 58}
